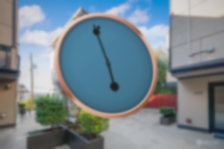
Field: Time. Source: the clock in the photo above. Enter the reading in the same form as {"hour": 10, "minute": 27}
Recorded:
{"hour": 5, "minute": 59}
